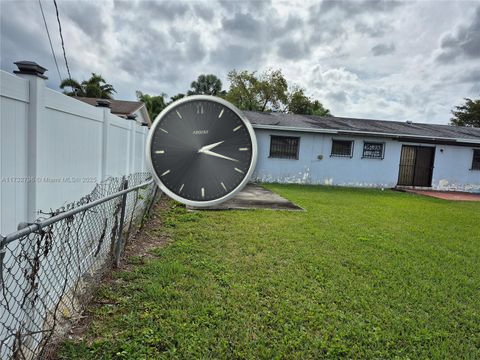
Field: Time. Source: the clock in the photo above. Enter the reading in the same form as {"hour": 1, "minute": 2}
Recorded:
{"hour": 2, "minute": 18}
